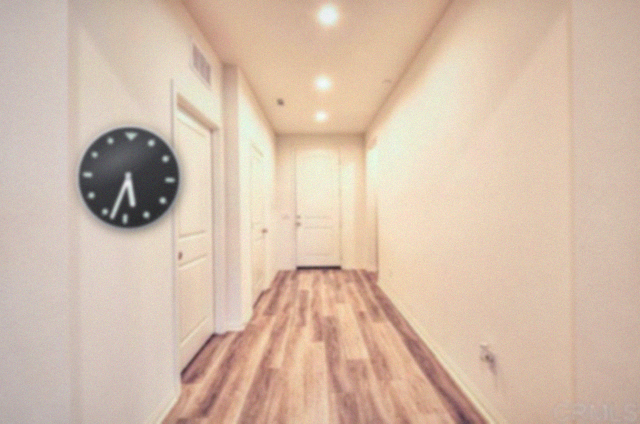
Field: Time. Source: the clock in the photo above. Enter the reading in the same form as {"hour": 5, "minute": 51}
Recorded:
{"hour": 5, "minute": 33}
